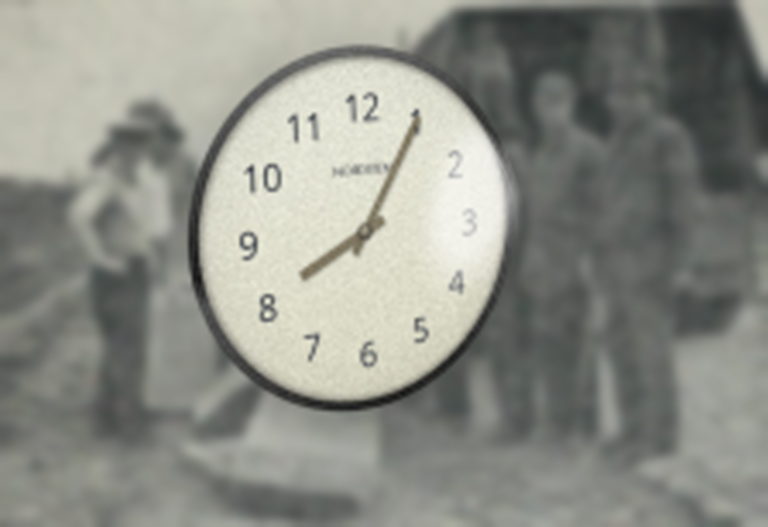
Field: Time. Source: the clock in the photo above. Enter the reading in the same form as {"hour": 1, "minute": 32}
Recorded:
{"hour": 8, "minute": 5}
